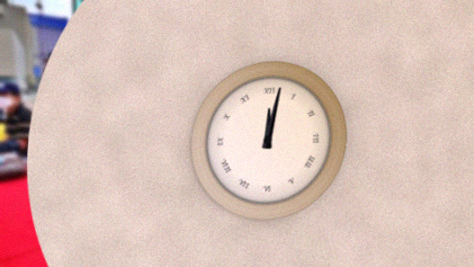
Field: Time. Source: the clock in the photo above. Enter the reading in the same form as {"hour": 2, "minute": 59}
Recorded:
{"hour": 12, "minute": 2}
